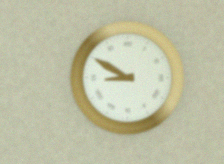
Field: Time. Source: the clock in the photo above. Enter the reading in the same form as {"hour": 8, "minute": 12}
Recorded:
{"hour": 8, "minute": 50}
